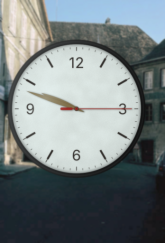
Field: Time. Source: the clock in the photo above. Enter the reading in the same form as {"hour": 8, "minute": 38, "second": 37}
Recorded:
{"hour": 9, "minute": 48, "second": 15}
